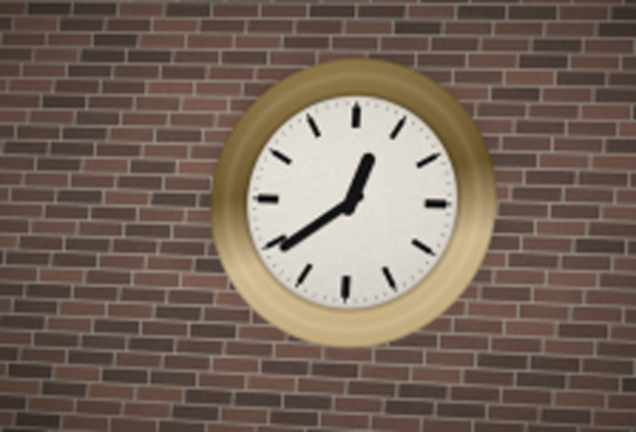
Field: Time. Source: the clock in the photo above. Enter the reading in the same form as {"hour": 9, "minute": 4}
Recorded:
{"hour": 12, "minute": 39}
